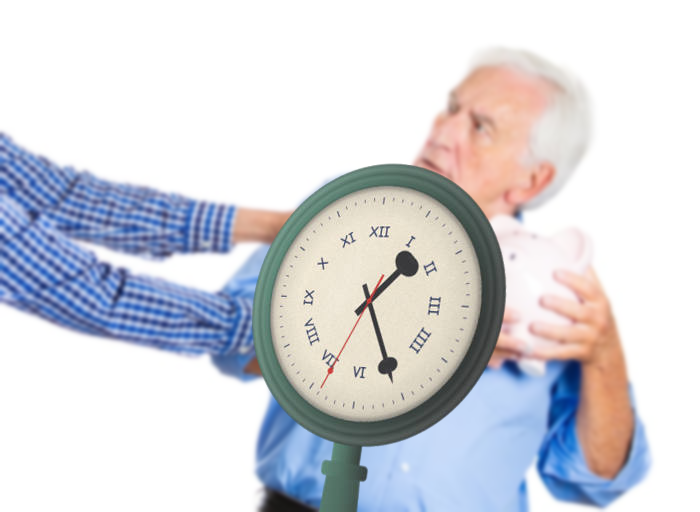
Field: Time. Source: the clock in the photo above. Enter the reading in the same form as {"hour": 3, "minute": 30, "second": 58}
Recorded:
{"hour": 1, "minute": 25, "second": 34}
